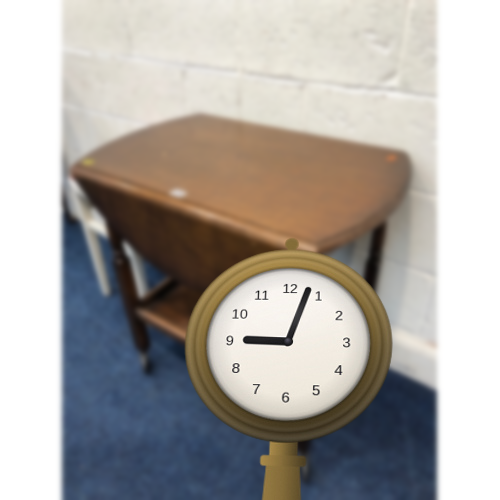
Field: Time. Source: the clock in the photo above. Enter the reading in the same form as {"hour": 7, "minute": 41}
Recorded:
{"hour": 9, "minute": 3}
